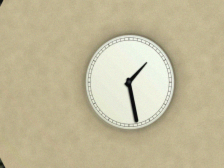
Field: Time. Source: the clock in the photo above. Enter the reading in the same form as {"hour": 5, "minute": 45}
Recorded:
{"hour": 1, "minute": 28}
